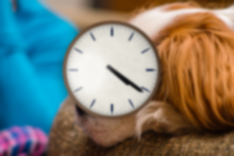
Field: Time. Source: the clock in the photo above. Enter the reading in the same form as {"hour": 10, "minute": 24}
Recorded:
{"hour": 4, "minute": 21}
